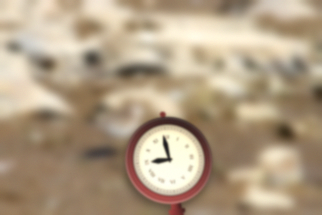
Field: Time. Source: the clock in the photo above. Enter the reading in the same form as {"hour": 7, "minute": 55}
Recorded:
{"hour": 8, "minute": 59}
